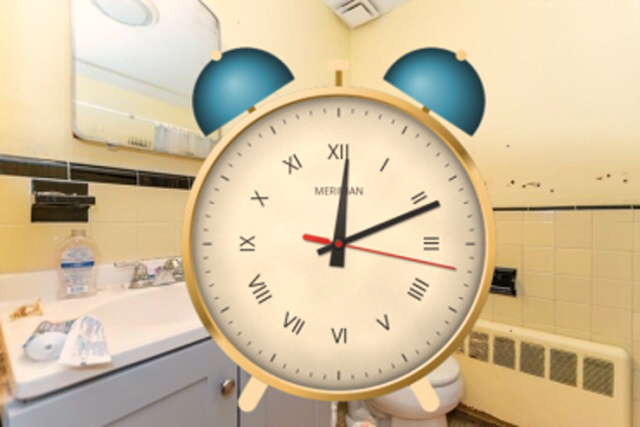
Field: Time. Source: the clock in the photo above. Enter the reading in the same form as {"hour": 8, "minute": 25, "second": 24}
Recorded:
{"hour": 12, "minute": 11, "second": 17}
